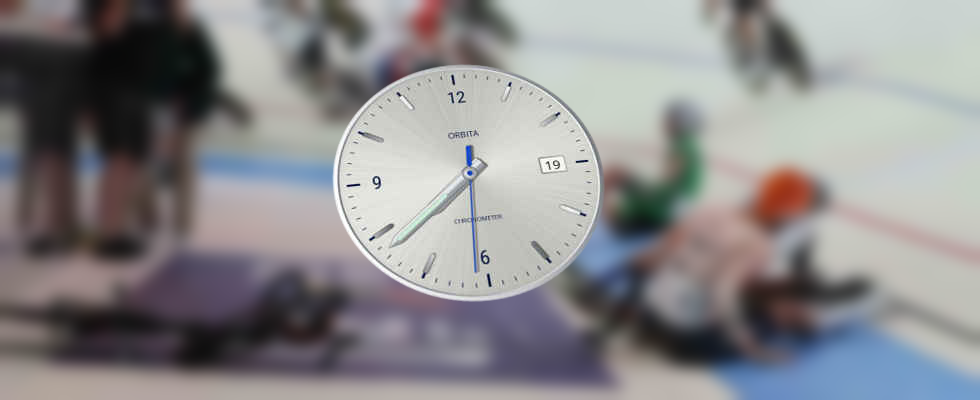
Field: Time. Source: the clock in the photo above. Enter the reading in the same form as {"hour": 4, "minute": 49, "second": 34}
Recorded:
{"hour": 7, "minute": 38, "second": 31}
